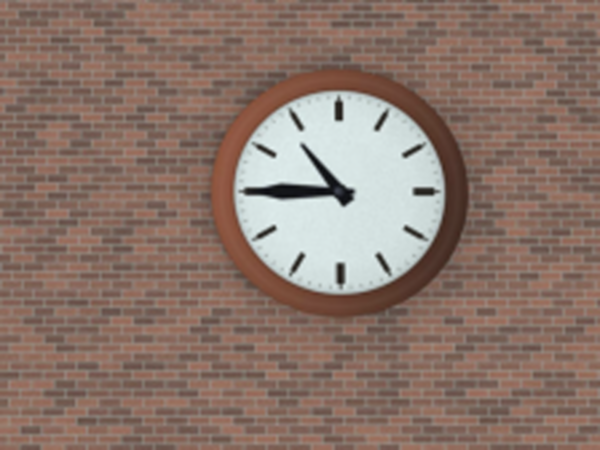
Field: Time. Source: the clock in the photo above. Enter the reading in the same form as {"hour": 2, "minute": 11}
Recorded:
{"hour": 10, "minute": 45}
